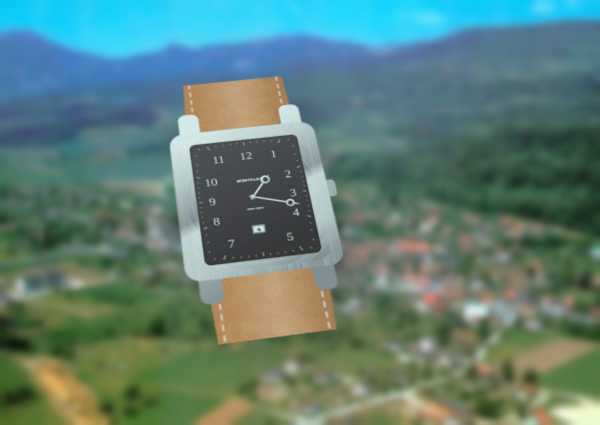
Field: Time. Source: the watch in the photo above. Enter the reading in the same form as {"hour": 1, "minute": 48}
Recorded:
{"hour": 1, "minute": 18}
